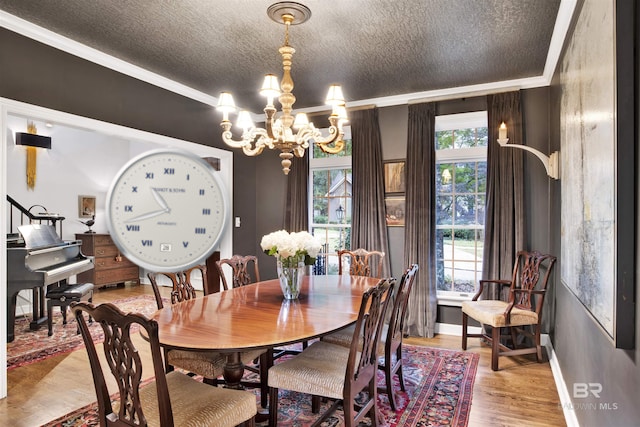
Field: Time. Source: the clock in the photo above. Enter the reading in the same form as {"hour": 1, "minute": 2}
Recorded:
{"hour": 10, "minute": 42}
